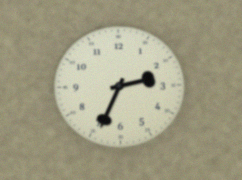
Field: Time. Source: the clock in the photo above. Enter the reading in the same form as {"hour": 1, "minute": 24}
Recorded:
{"hour": 2, "minute": 34}
